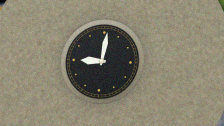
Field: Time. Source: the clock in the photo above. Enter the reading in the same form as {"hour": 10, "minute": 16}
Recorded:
{"hour": 9, "minute": 1}
